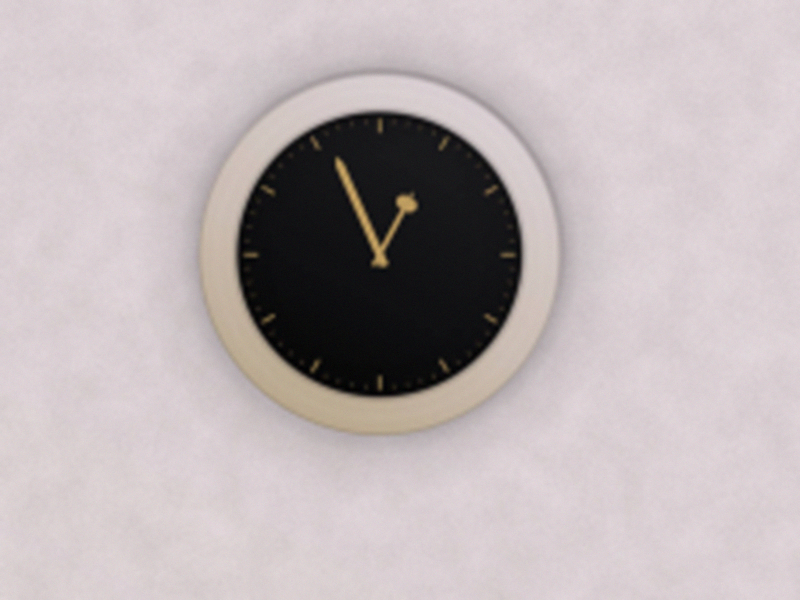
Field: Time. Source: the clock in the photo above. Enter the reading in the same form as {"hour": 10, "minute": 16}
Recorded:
{"hour": 12, "minute": 56}
